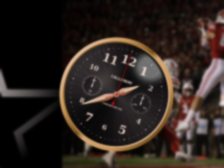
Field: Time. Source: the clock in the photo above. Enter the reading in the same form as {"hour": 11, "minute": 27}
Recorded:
{"hour": 1, "minute": 39}
